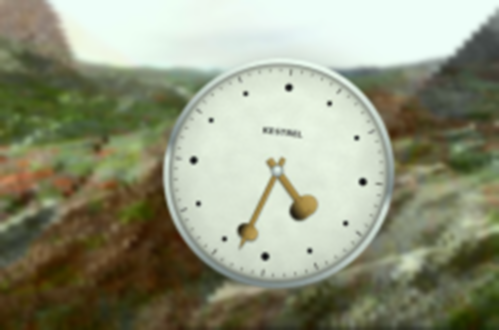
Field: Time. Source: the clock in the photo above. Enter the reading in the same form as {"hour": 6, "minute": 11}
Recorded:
{"hour": 4, "minute": 33}
